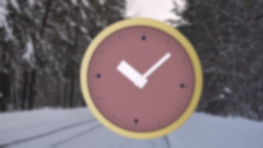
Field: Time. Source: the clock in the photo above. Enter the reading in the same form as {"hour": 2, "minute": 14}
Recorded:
{"hour": 10, "minute": 7}
